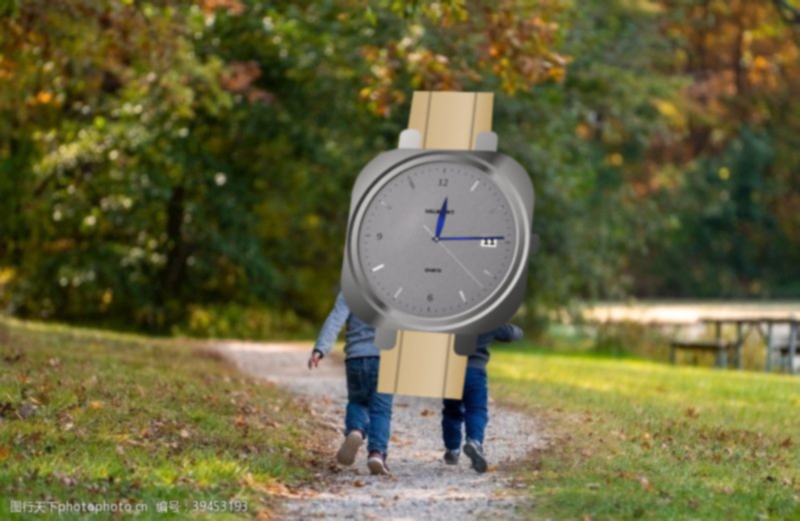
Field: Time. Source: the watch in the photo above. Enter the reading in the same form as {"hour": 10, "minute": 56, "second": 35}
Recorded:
{"hour": 12, "minute": 14, "second": 22}
